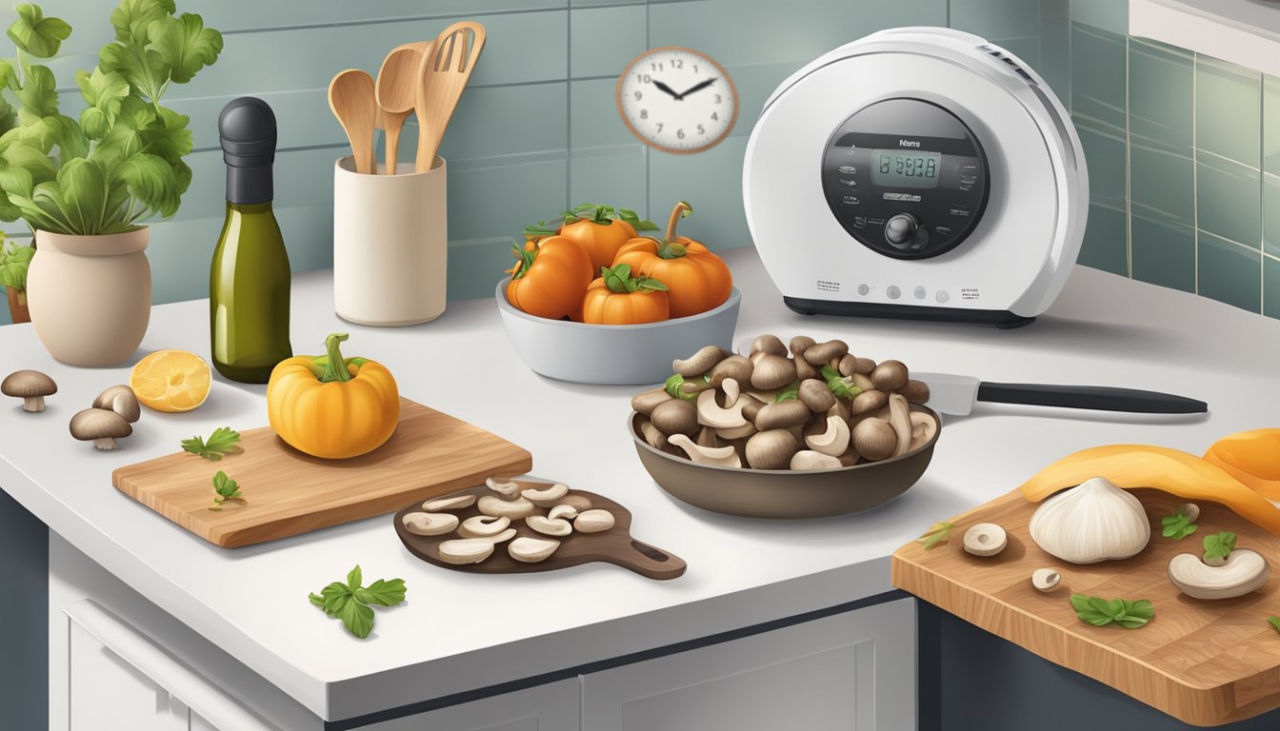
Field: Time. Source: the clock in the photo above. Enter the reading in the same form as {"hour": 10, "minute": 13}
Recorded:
{"hour": 10, "minute": 10}
